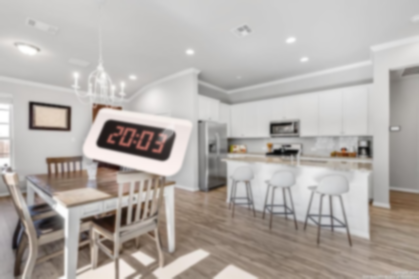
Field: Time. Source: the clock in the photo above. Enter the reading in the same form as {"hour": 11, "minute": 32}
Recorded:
{"hour": 20, "minute": 3}
